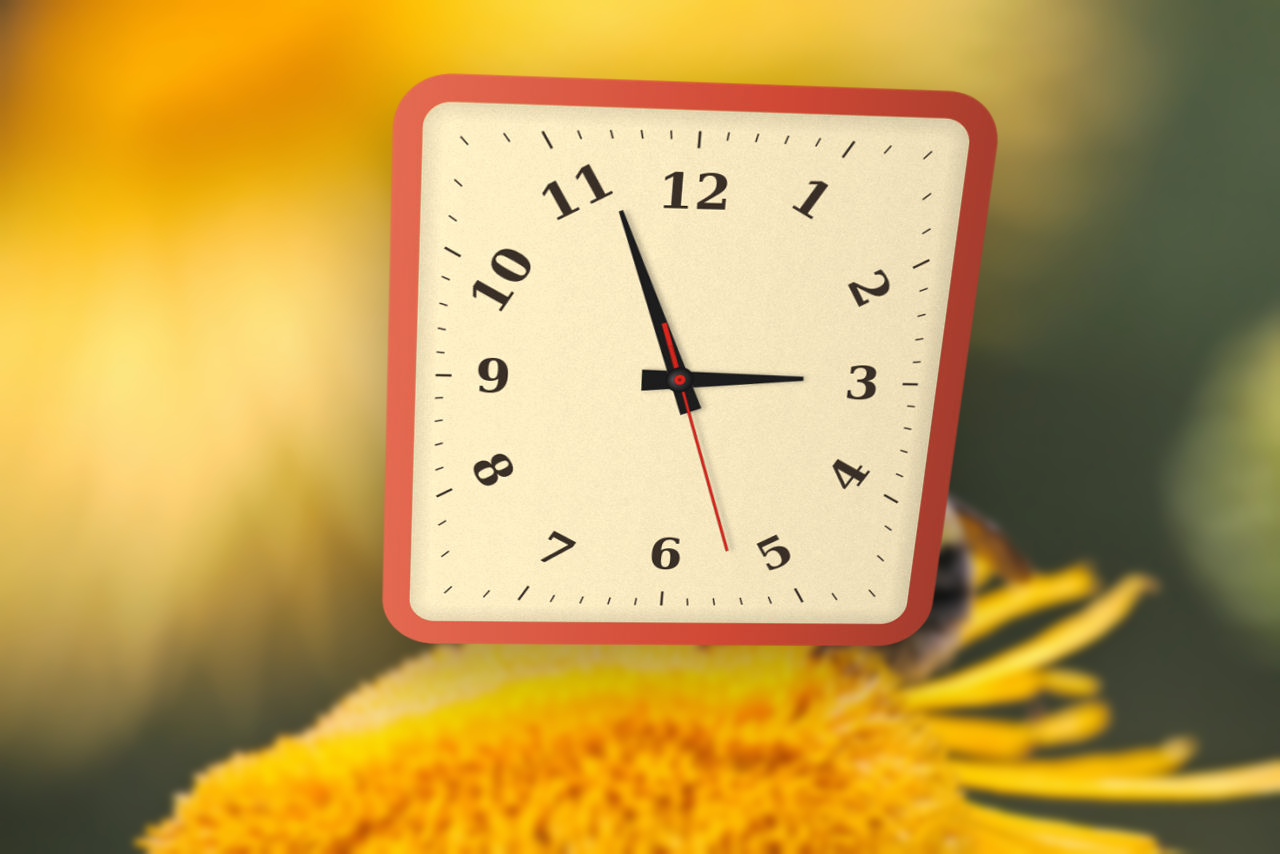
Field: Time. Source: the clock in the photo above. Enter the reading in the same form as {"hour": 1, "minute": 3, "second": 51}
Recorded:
{"hour": 2, "minute": 56, "second": 27}
